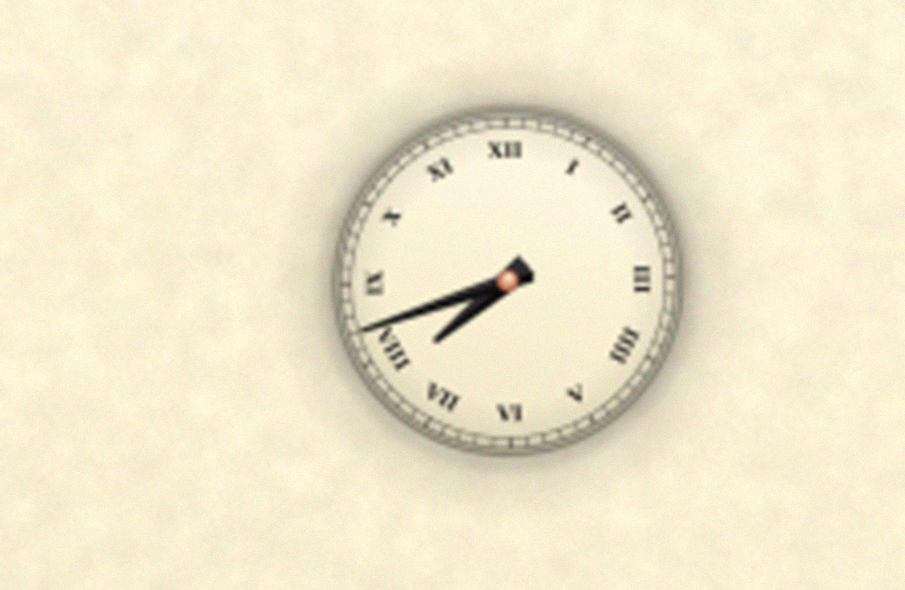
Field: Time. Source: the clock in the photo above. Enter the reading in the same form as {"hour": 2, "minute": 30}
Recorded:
{"hour": 7, "minute": 42}
